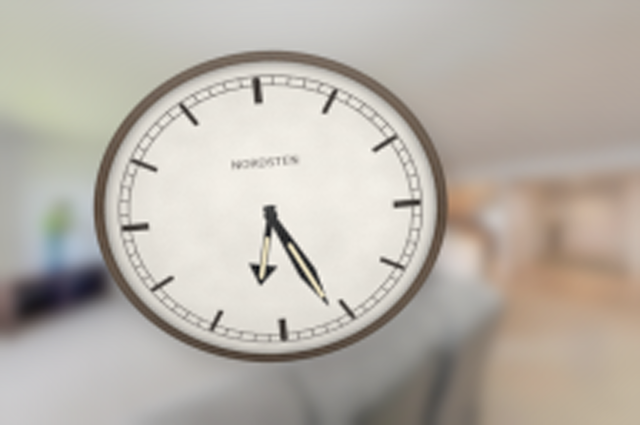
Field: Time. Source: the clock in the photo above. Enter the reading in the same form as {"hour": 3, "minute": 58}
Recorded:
{"hour": 6, "minute": 26}
